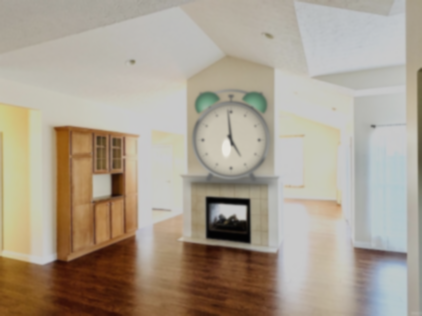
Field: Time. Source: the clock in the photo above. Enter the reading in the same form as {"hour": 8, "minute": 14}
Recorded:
{"hour": 4, "minute": 59}
